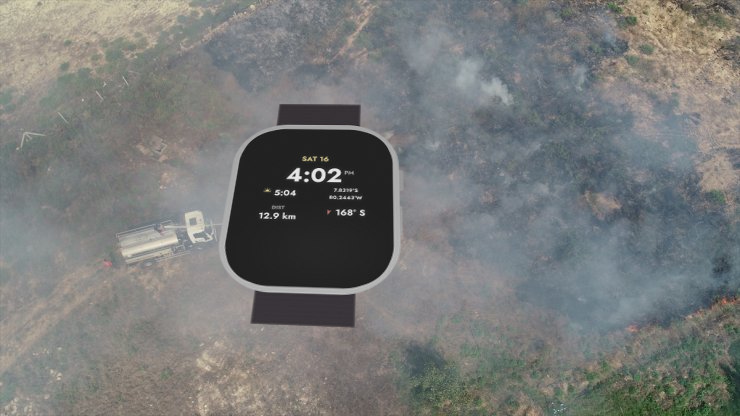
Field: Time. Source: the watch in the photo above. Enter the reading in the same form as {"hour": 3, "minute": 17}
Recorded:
{"hour": 4, "minute": 2}
